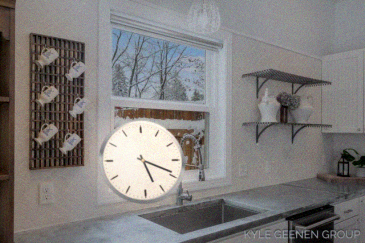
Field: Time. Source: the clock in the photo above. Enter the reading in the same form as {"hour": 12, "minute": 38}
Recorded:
{"hour": 5, "minute": 19}
